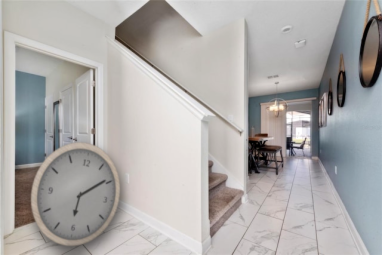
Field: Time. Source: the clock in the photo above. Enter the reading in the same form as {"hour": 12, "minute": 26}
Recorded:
{"hour": 6, "minute": 9}
